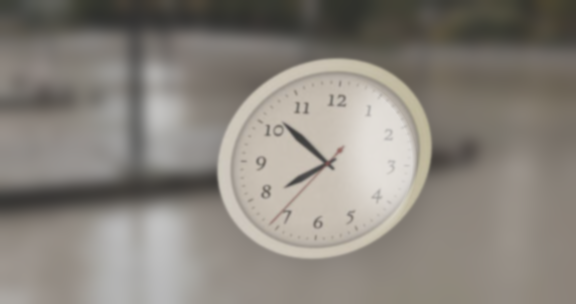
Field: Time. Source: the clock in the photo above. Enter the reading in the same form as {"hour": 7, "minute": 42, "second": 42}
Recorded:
{"hour": 7, "minute": 51, "second": 36}
